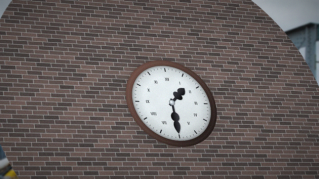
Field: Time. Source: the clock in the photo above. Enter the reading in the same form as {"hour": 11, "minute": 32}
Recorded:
{"hour": 1, "minute": 30}
